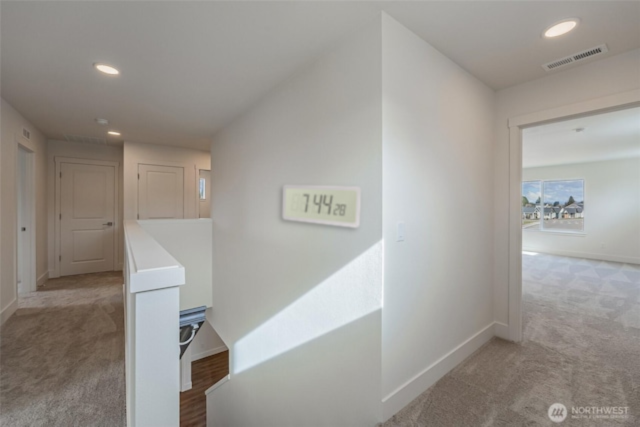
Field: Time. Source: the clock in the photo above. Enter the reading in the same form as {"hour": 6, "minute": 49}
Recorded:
{"hour": 7, "minute": 44}
